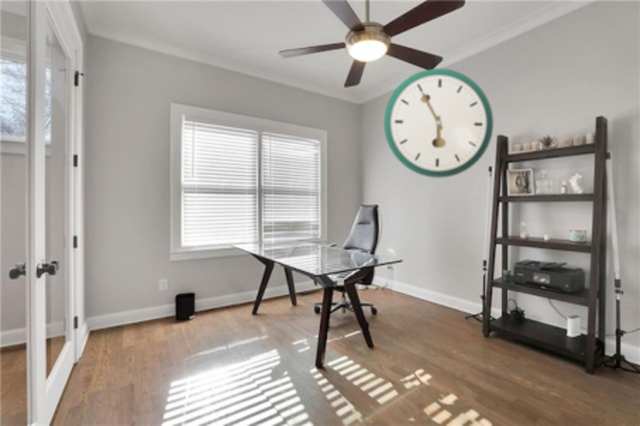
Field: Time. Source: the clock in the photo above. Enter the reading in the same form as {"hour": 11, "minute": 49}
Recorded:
{"hour": 5, "minute": 55}
